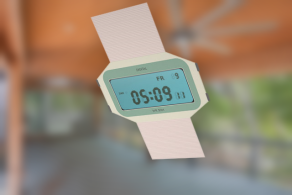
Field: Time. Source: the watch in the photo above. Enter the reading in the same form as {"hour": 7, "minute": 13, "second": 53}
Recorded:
{"hour": 5, "minute": 9, "second": 11}
